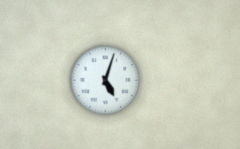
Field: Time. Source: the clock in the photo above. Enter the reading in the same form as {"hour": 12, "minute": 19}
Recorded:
{"hour": 5, "minute": 3}
